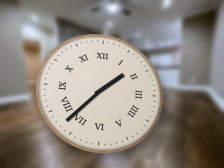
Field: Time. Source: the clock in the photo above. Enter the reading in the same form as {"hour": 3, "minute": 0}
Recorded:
{"hour": 1, "minute": 37}
